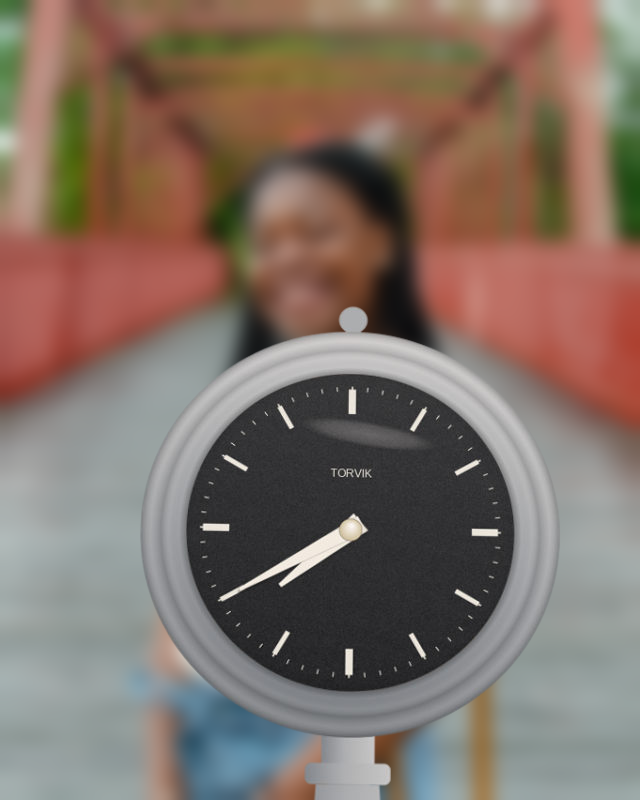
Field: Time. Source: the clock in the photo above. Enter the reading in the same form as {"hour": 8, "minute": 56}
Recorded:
{"hour": 7, "minute": 40}
